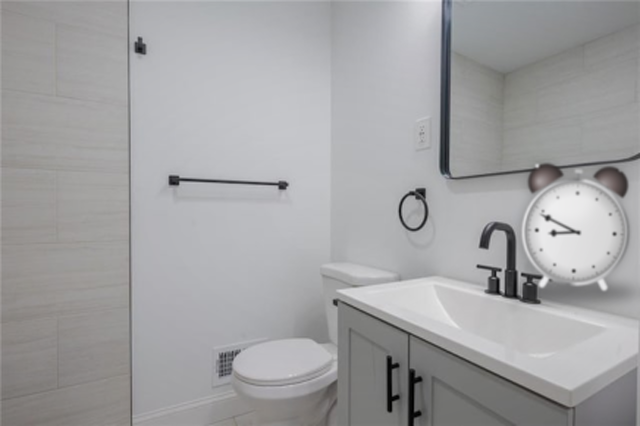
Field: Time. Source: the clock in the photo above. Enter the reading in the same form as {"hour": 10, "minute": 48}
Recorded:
{"hour": 8, "minute": 49}
